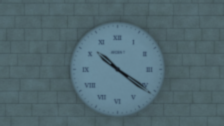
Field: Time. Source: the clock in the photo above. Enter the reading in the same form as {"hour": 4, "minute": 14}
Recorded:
{"hour": 10, "minute": 21}
